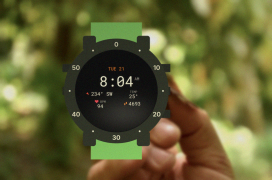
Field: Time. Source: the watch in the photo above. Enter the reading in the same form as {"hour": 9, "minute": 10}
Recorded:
{"hour": 8, "minute": 4}
